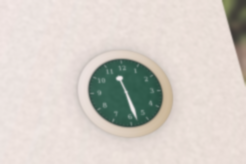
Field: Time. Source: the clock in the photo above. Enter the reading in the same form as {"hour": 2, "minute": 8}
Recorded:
{"hour": 11, "minute": 28}
